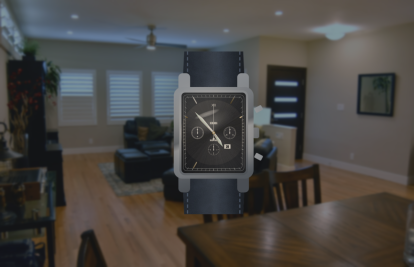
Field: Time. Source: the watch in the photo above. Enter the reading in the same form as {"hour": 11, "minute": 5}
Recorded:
{"hour": 4, "minute": 53}
